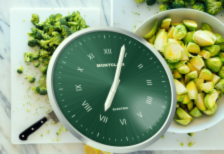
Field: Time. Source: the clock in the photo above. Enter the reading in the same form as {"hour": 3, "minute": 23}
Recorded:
{"hour": 7, "minute": 4}
